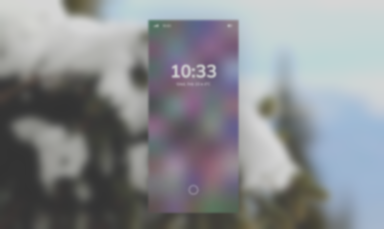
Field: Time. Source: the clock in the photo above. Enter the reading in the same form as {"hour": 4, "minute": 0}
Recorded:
{"hour": 10, "minute": 33}
